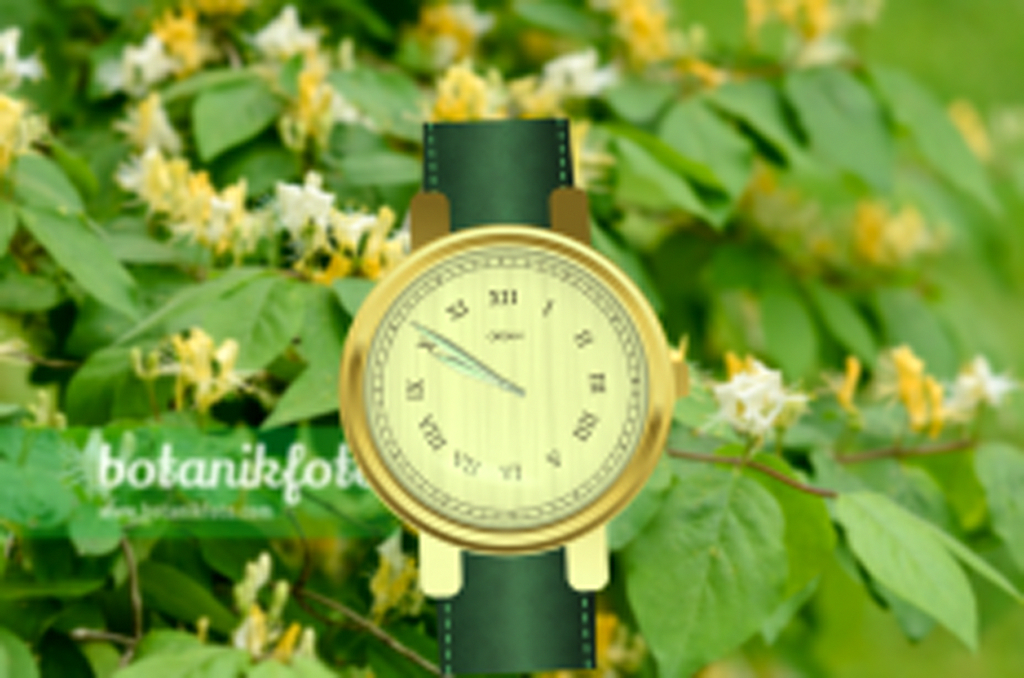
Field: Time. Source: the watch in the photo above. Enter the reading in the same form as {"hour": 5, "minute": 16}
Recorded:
{"hour": 9, "minute": 51}
